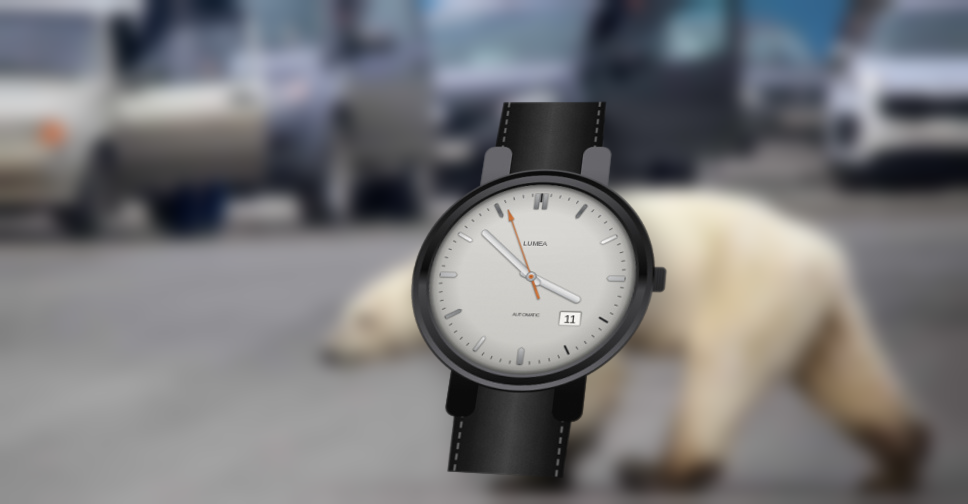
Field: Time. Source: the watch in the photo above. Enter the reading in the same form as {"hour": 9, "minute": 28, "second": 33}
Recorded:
{"hour": 3, "minute": 51, "second": 56}
